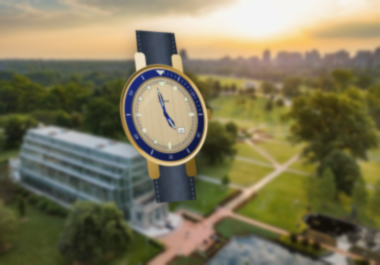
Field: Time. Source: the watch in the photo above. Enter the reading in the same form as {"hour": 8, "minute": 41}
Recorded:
{"hour": 4, "minute": 58}
